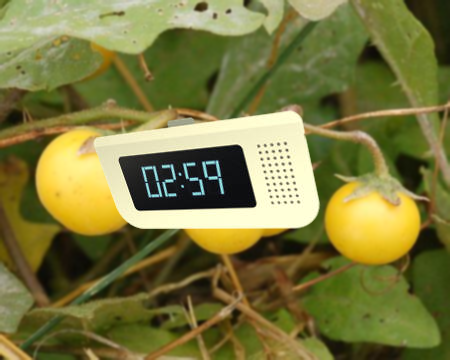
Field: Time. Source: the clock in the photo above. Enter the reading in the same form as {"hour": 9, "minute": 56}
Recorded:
{"hour": 2, "minute": 59}
